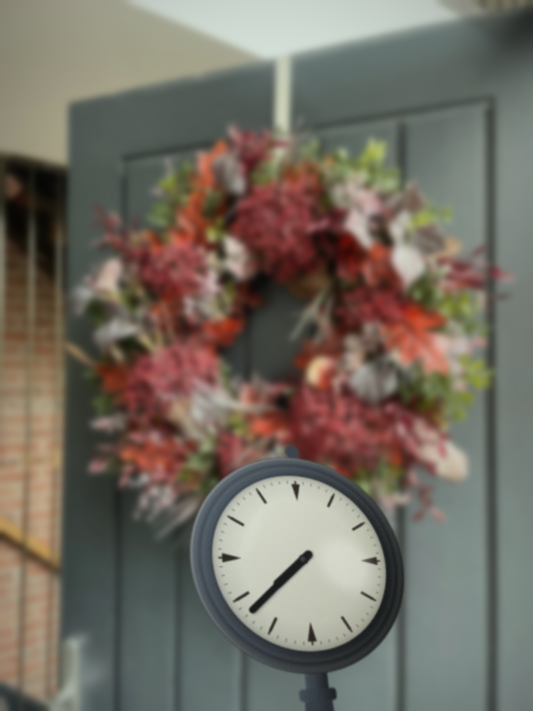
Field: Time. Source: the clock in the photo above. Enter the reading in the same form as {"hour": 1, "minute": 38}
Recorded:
{"hour": 7, "minute": 38}
